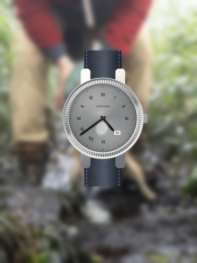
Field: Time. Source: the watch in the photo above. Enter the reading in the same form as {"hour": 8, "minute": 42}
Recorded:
{"hour": 4, "minute": 39}
